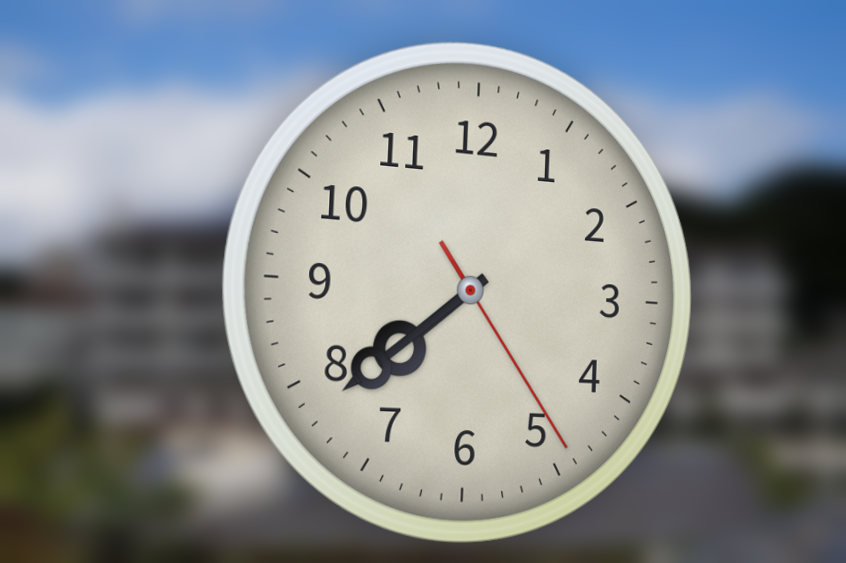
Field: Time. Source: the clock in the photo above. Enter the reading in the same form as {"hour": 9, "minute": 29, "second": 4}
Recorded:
{"hour": 7, "minute": 38, "second": 24}
